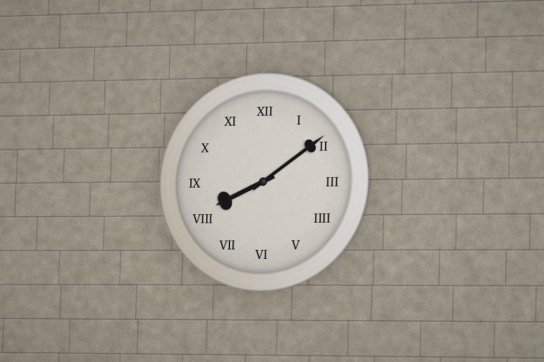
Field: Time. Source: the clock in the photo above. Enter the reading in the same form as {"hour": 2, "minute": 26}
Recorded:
{"hour": 8, "minute": 9}
